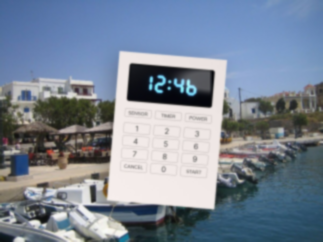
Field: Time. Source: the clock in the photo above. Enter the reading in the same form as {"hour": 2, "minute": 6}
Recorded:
{"hour": 12, "minute": 46}
